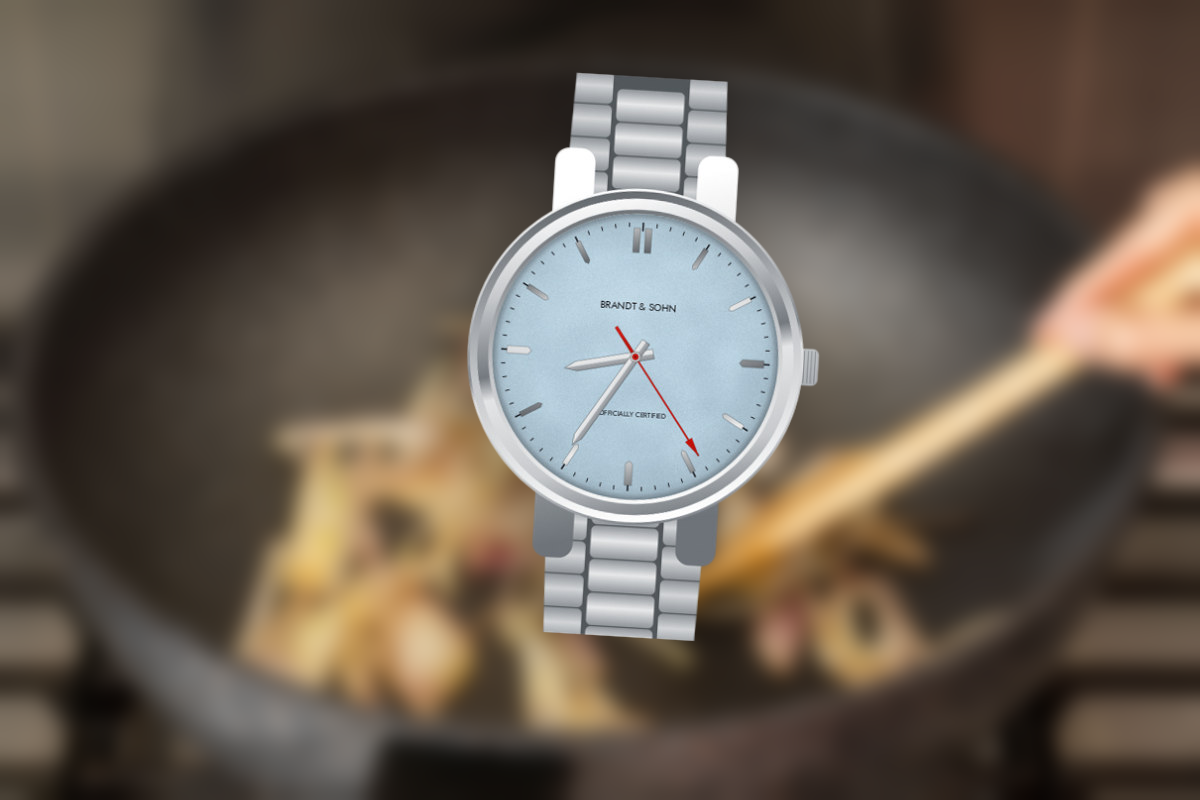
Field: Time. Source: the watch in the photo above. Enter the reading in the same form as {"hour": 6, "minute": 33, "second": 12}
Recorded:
{"hour": 8, "minute": 35, "second": 24}
